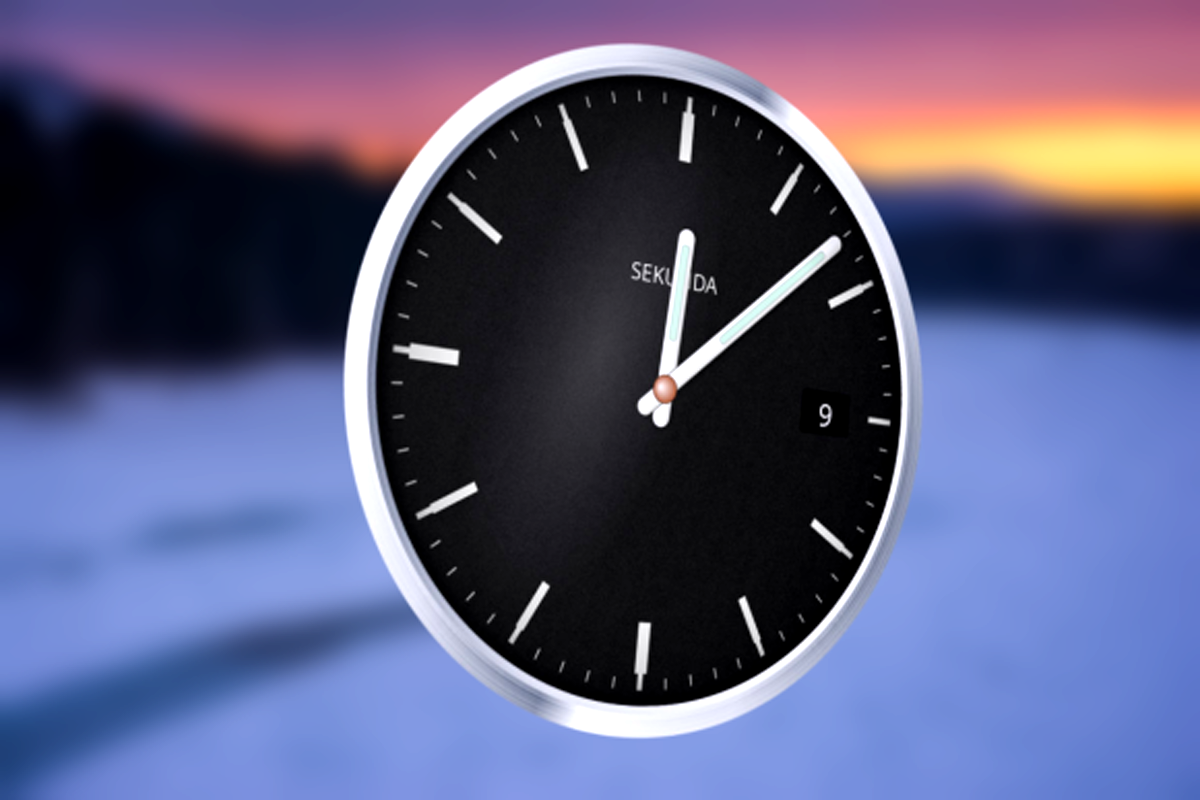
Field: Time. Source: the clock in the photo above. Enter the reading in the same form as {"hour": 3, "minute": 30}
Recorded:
{"hour": 12, "minute": 8}
